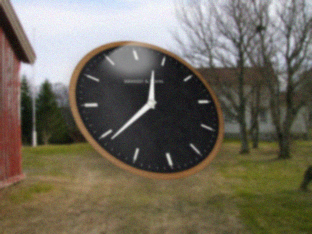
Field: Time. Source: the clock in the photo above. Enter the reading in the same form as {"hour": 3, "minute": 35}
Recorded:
{"hour": 12, "minute": 39}
